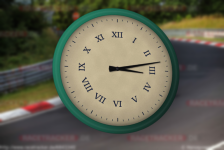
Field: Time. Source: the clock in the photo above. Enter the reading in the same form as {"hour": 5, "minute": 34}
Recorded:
{"hour": 3, "minute": 13}
